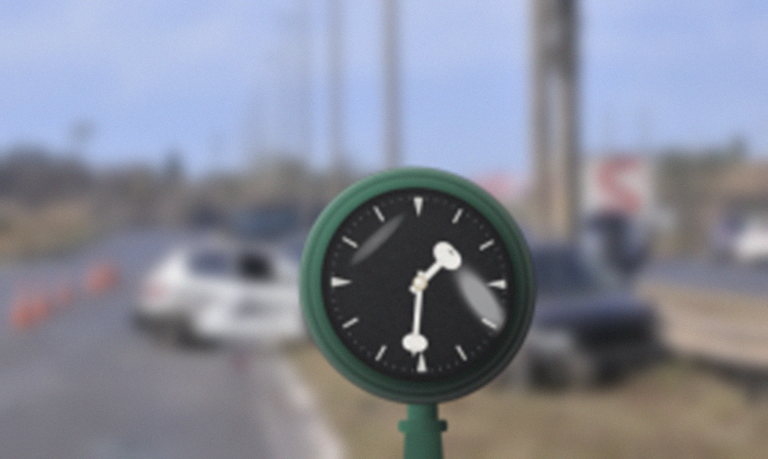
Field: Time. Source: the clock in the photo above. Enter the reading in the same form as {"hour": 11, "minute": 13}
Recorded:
{"hour": 1, "minute": 31}
